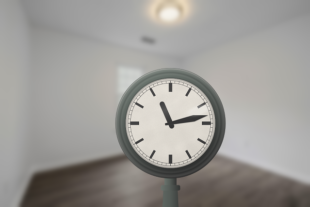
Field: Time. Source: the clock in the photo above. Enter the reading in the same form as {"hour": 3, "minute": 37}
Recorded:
{"hour": 11, "minute": 13}
